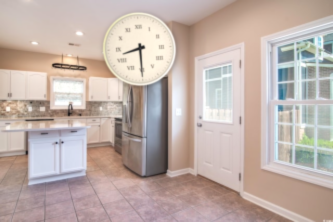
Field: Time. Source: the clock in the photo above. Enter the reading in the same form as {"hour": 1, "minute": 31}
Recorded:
{"hour": 8, "minute": 30}
